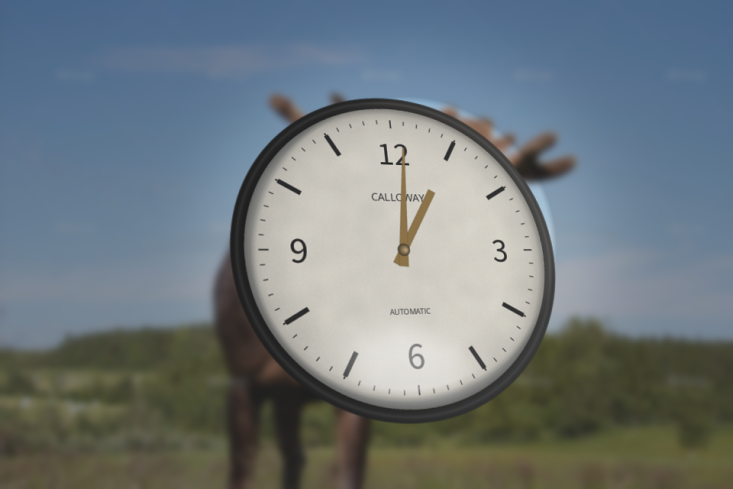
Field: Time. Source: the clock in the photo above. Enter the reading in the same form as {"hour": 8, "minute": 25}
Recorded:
{"hour": 1, "minute": 1}
